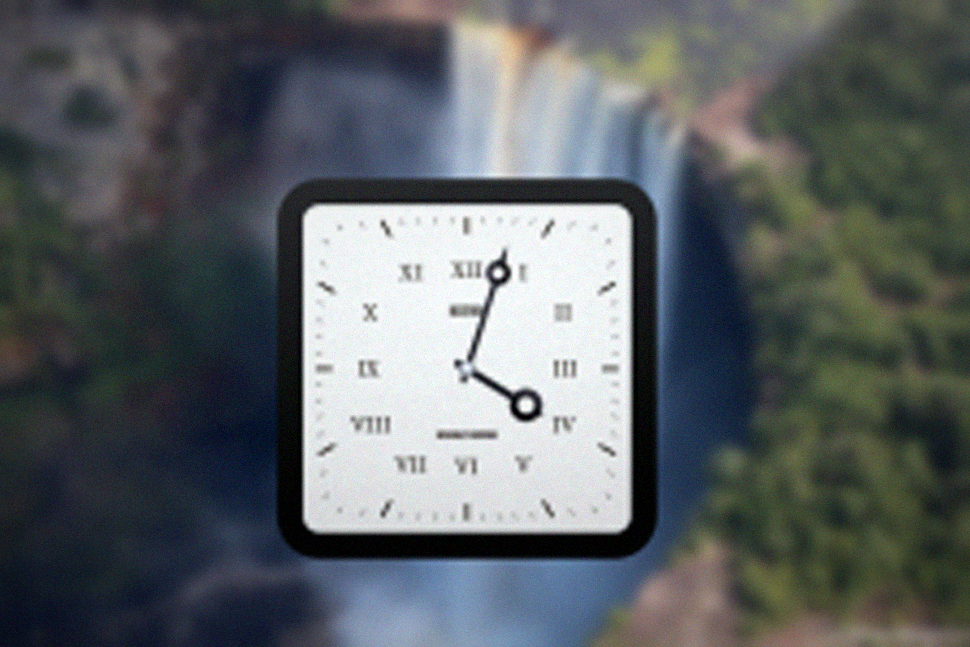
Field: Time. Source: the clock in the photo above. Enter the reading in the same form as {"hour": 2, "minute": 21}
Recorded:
{"hour": 4, "minute": 3}
